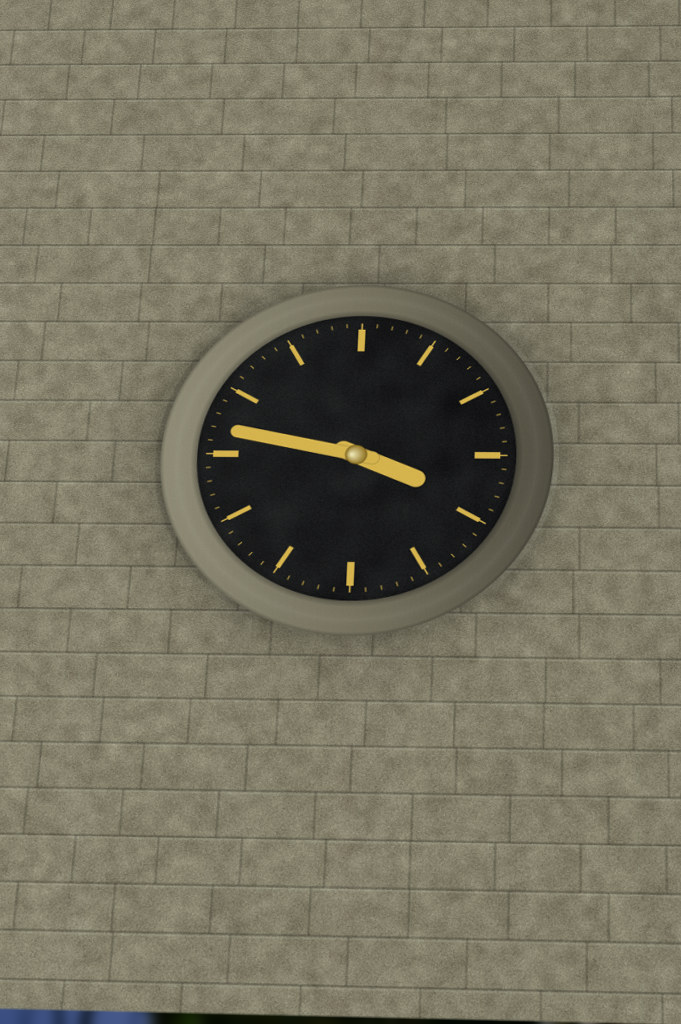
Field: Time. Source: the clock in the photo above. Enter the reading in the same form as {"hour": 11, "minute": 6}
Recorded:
{"hour": 3, "minute": 47}
